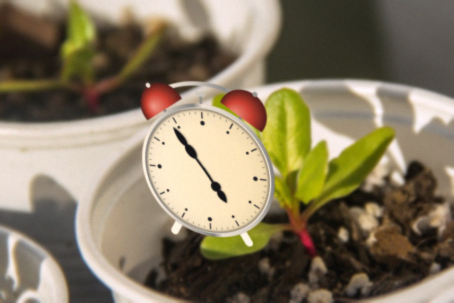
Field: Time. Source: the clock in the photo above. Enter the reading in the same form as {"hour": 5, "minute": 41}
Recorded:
{"hour": 4, "minute": 54}
